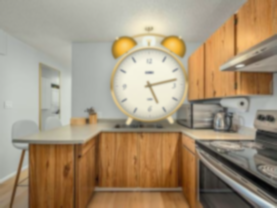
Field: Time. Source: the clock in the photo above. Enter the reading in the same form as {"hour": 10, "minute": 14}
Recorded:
{"hour": 5, "minute": 13}
